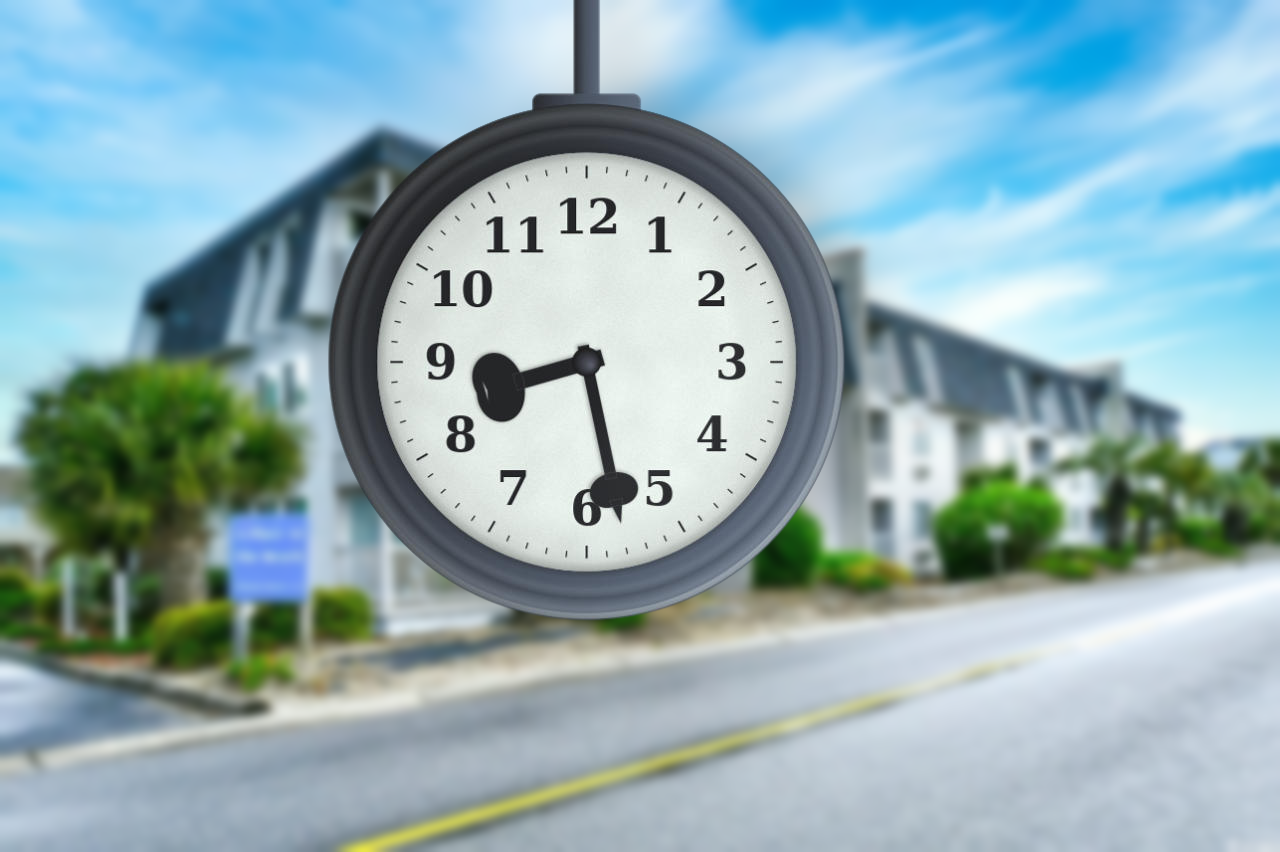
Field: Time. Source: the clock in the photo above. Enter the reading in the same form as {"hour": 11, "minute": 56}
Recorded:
{"hour": 8, "minute": 28}
